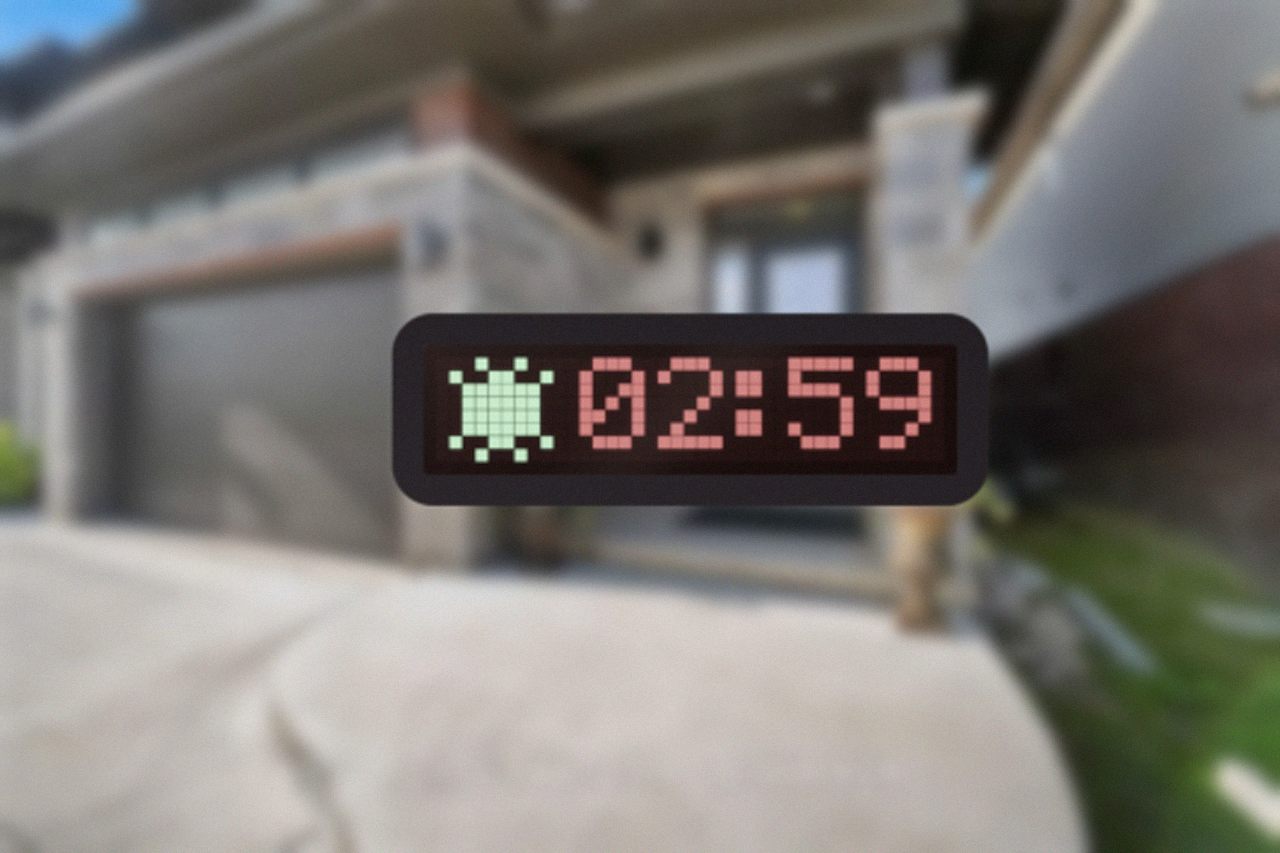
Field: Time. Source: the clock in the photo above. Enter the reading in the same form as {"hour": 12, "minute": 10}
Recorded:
{"hour": 2, "minute": 59}
